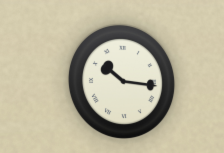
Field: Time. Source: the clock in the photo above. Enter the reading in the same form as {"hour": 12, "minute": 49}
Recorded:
{"hour": 10, "minute": 16}
